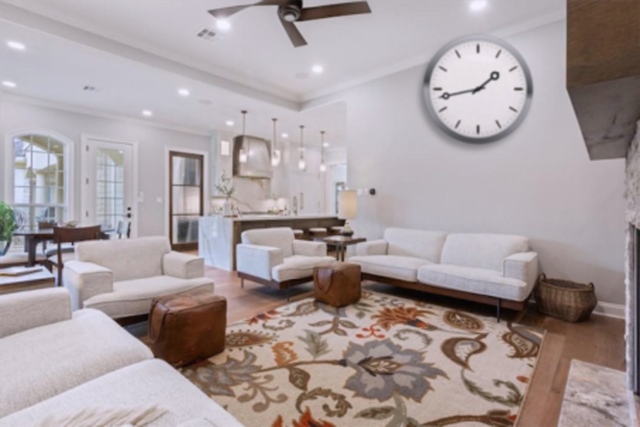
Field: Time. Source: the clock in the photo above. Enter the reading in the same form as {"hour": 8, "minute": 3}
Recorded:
{"hour": 1, "minute": 43}
